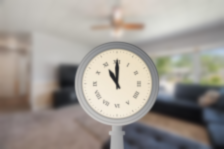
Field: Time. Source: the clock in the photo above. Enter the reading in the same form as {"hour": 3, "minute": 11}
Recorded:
{"hour": 11, "minute": 0}
